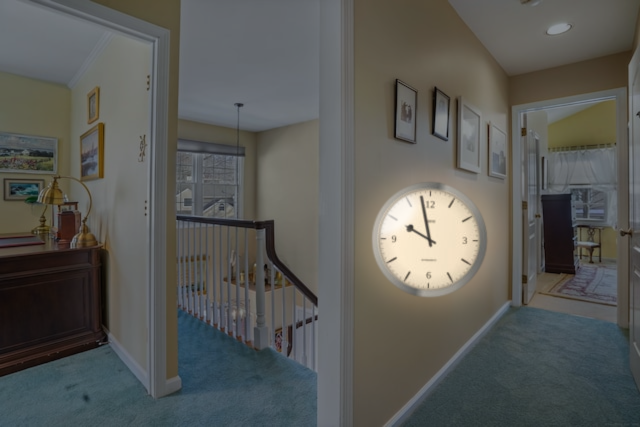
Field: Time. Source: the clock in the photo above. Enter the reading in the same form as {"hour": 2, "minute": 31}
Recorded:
{"hour": 9, "minute": 58}
